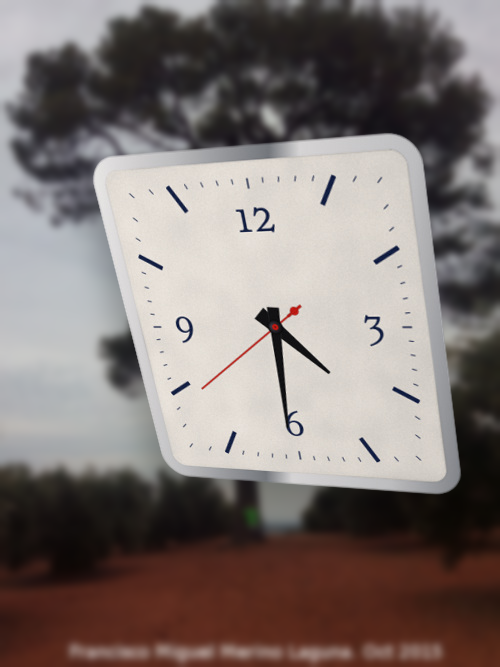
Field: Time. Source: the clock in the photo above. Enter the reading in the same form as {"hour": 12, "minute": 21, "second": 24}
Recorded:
{"hour": 4, "minute": 30, "second": 39}
